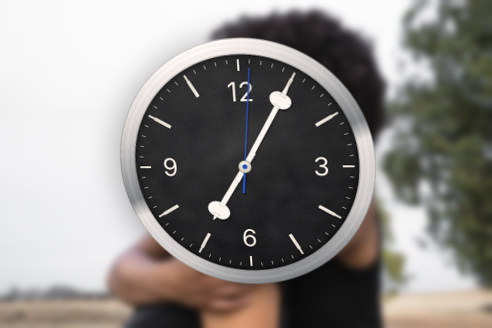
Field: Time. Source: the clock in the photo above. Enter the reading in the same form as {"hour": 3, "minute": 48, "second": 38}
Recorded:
{"hour": 7, "minute": 5, "second": 1}
